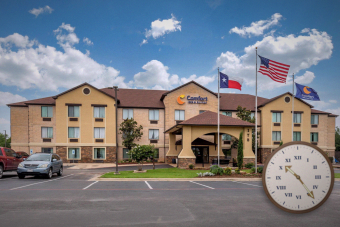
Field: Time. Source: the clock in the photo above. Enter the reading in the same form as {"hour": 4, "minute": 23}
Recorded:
{"hour": 10, "minute": 24}
